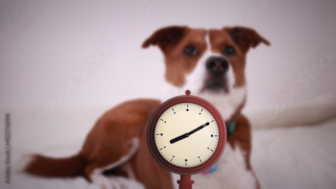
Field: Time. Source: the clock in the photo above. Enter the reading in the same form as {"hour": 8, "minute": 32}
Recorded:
{"hour": 8, "minute": 10}
